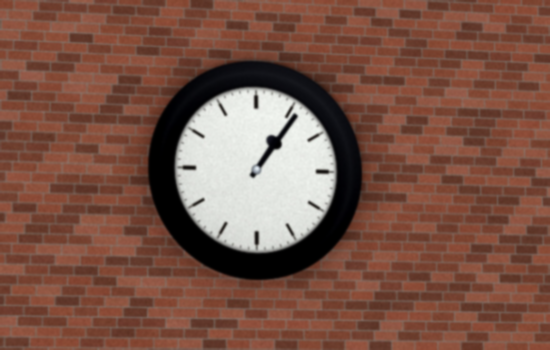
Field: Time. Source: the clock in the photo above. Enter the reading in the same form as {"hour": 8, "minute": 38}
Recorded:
{"hour": 1, "minute": 6}
